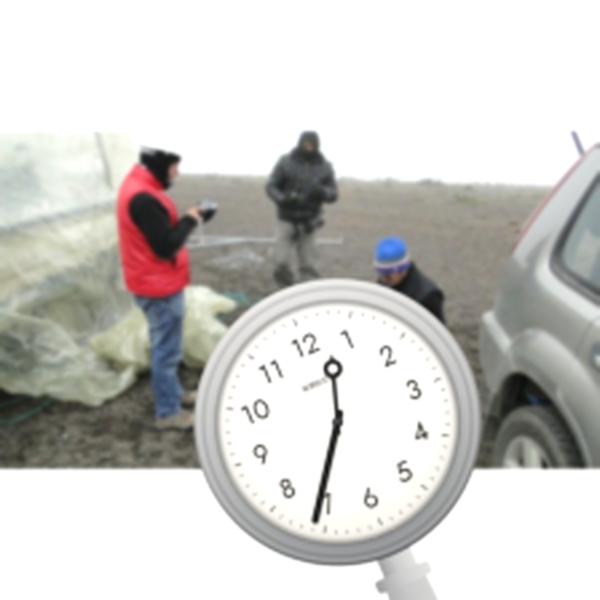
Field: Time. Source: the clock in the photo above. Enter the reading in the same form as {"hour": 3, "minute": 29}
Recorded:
{"hour": 12, "minute": 36}
